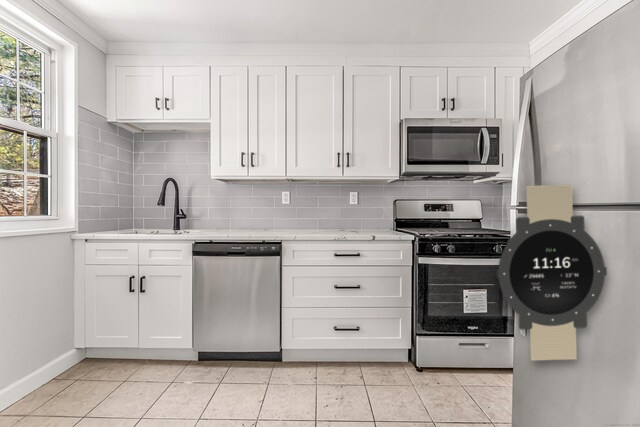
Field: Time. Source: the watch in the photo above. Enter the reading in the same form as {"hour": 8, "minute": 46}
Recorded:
{"hour": 11, "minute": 16}
